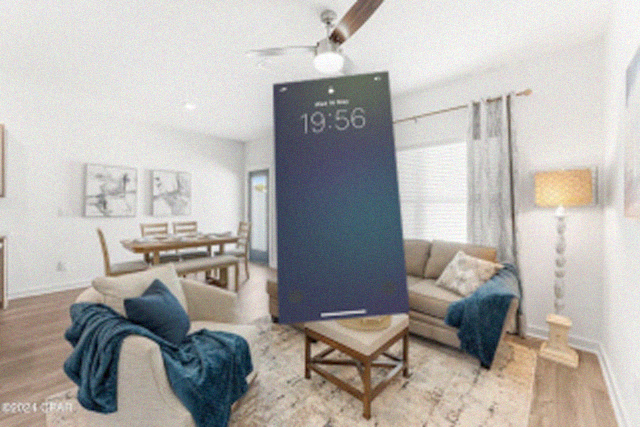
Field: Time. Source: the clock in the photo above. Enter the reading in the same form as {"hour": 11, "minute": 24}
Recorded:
{"hour": 19, "minute": 56}
